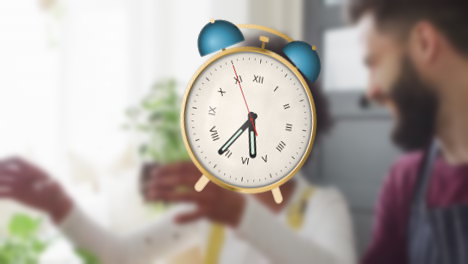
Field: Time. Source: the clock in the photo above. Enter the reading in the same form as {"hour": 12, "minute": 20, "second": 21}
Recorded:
{"hour": 5, "minute": 35, "second": 55}
